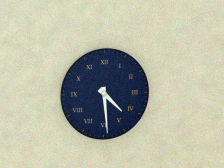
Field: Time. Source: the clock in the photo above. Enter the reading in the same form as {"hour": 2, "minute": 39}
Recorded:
{"hour": 4, "minute": 29}
